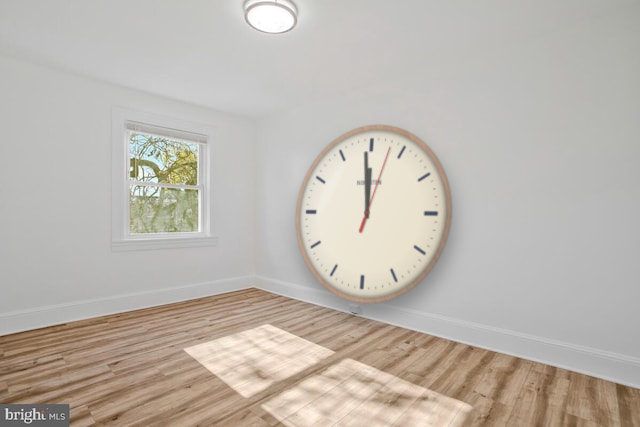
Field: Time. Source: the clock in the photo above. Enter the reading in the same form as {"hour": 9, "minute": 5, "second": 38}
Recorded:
{"hour": 11, "minute": 59, "second": 3}
